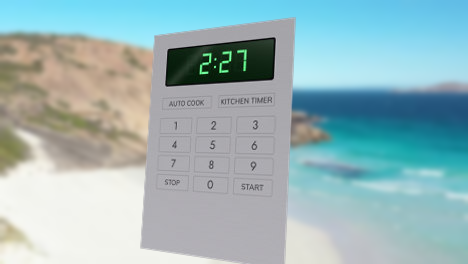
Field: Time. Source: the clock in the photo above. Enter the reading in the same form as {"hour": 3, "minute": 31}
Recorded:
{"hour": 2, "minute": 27}
